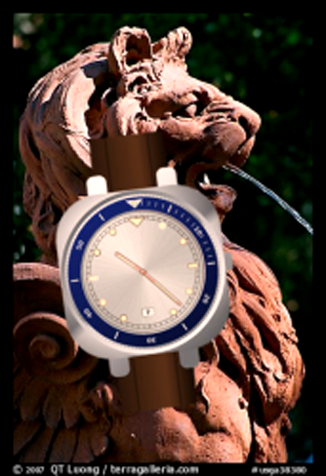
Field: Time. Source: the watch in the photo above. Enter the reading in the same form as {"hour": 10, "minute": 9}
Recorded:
{"hour": 10, "minute": 23}
